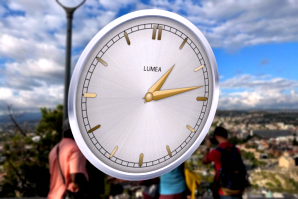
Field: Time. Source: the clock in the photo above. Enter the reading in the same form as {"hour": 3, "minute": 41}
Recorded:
{"hour": 1, "minute": 13}
